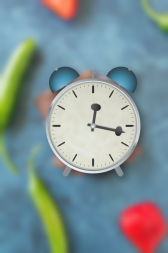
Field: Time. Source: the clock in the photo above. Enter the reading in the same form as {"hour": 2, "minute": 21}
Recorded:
{"hour": 12, "minute": 17}
